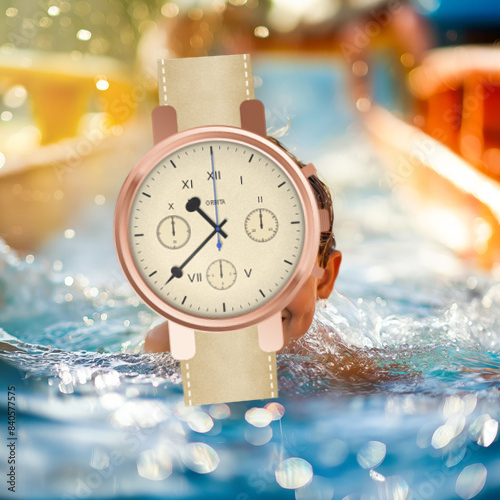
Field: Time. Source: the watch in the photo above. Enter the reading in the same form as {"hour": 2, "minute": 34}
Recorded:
{"hour": 10, "minute": 38}
